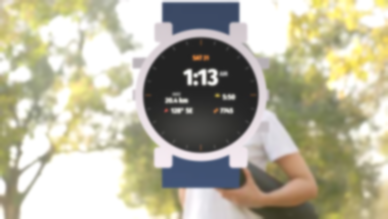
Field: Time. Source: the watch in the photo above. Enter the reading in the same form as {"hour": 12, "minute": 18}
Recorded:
{"hour": 1, "minute": 13}
